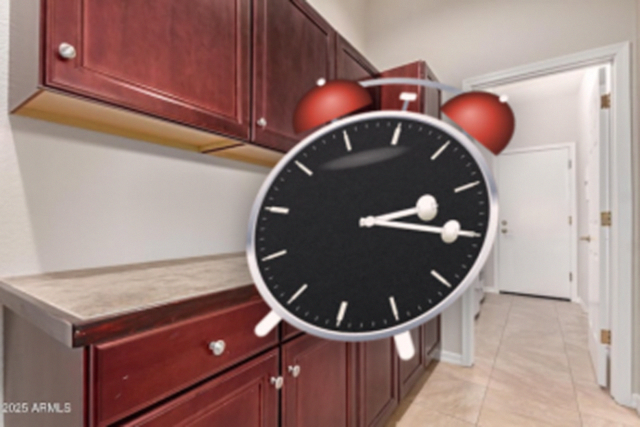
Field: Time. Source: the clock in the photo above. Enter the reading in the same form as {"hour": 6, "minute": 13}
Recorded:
{"hour": 2, "minute": 15}
